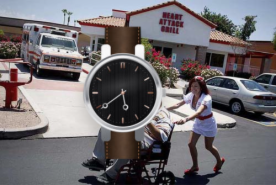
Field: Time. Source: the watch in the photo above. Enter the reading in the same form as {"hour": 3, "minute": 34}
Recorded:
{"hour": 5, "minute": 39}
